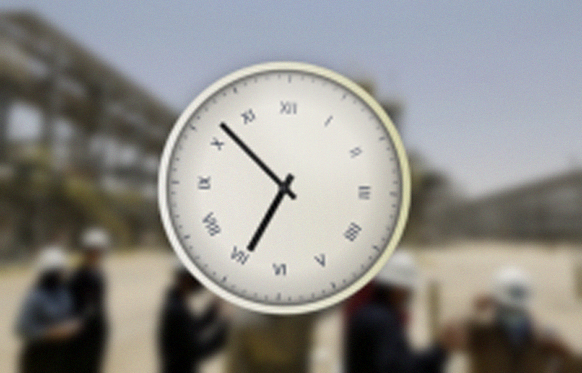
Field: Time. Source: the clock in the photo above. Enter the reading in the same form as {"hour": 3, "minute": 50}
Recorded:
{"hour": 6, "minute": 52}
